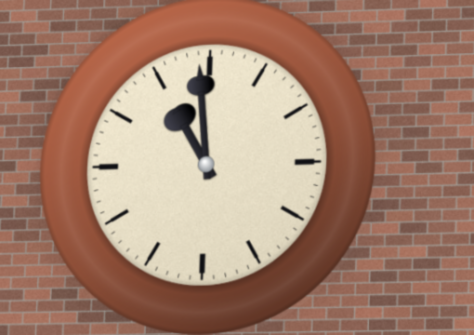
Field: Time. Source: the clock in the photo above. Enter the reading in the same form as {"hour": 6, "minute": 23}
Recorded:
{"hour": 10, "minute": 59}
